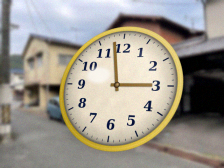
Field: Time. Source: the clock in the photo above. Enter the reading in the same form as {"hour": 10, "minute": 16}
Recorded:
{"hour": 2, "minute": 58}
